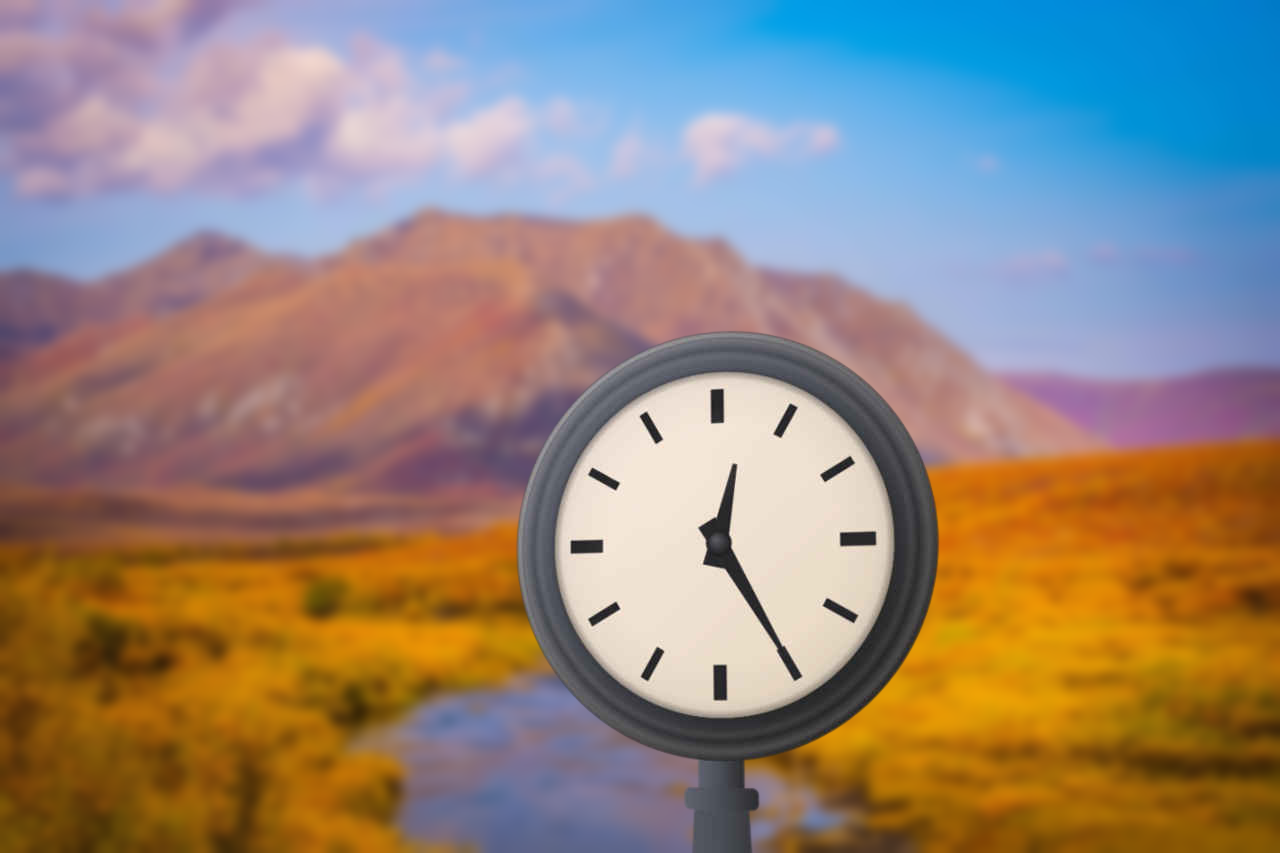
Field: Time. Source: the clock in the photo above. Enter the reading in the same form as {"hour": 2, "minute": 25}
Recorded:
{"hour": 12, "minute": 25}
